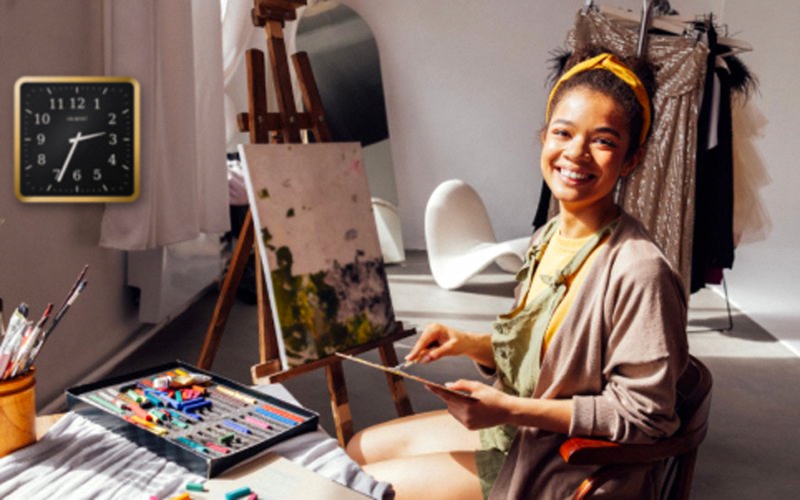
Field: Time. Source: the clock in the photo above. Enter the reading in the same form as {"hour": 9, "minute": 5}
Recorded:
{"hour": 2, "minute": 34}
